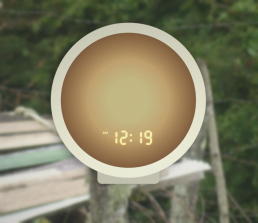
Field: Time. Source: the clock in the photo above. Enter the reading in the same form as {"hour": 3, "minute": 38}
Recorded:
{"hour": 12, "minute": 19}
